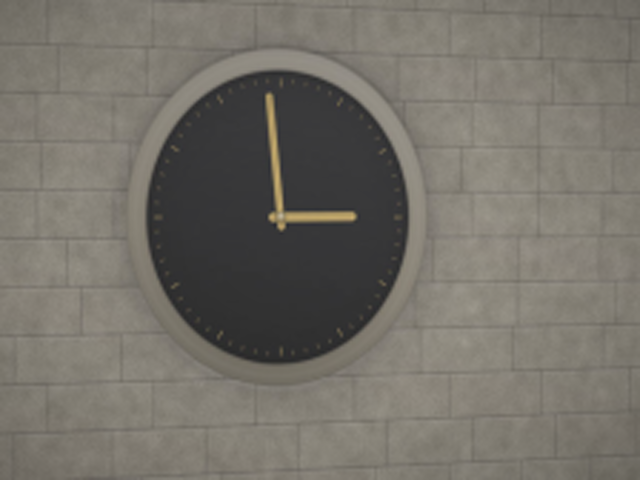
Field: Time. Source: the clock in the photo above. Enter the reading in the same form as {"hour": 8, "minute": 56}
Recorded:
{"hour": 2, "minute": 59}
